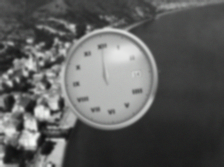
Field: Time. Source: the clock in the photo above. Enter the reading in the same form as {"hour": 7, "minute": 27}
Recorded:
{"hour": 12, "minute": 0}
